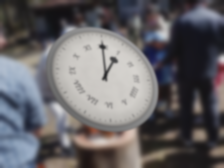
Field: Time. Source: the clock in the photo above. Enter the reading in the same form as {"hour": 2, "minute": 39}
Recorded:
{"hour": 1, "minute": 0}
